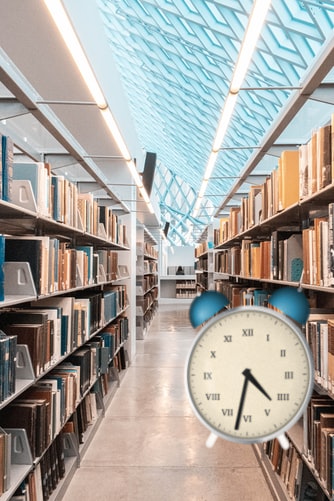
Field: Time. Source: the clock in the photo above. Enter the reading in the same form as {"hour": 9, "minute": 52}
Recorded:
{"hour": 4, "minute": 32}
